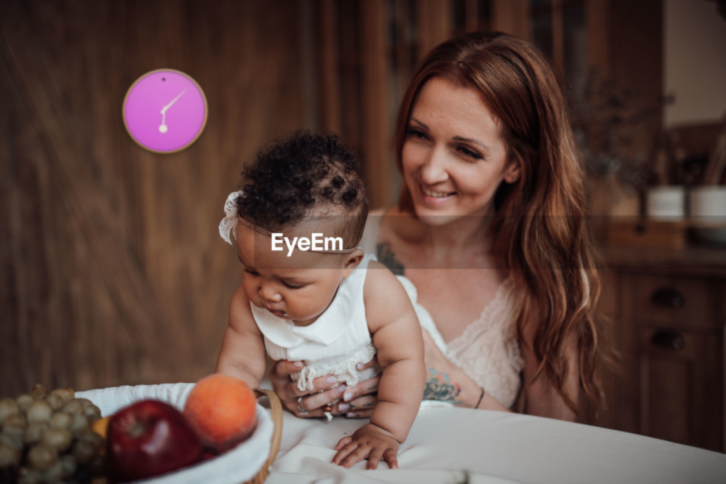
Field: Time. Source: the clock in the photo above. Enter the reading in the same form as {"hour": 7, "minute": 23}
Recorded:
{"hour": 6, "minute": 8}
